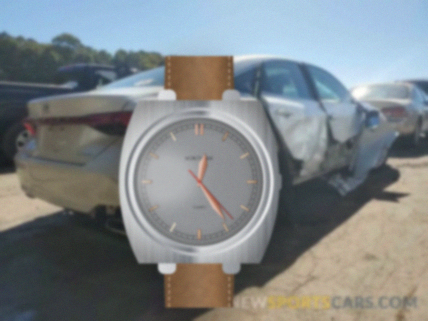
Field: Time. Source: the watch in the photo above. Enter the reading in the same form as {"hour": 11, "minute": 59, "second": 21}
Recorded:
{"hour": 12, "minute": 24, "second": 23}
